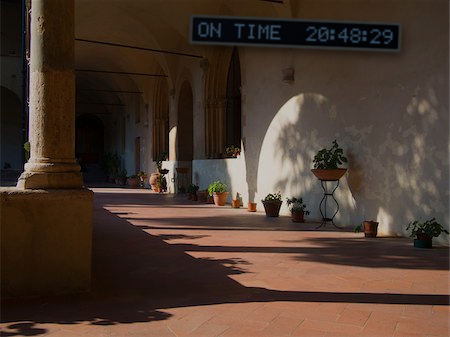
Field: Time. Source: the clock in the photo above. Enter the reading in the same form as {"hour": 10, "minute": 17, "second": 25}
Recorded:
{"hour": 20, "minute": 48, "second": 29}
